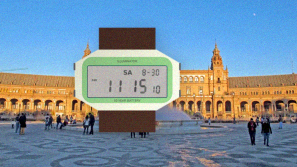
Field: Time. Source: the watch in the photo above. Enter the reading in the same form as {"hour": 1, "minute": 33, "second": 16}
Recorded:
{"hour": 11, "minute": 15, "second": 10}
